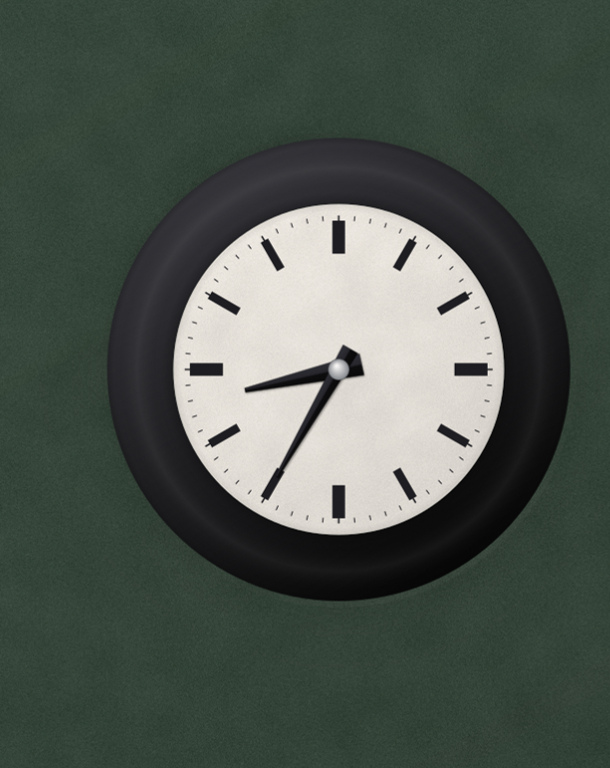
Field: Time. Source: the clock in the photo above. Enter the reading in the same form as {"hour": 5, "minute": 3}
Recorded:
{"hour": 8, "minute": 35}
